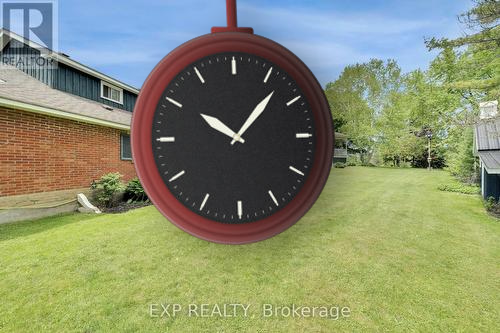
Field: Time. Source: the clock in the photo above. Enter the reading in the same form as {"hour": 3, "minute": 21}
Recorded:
{"hour": 10, "minute": 7}
